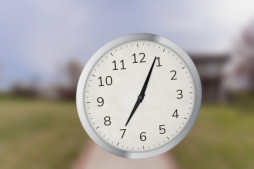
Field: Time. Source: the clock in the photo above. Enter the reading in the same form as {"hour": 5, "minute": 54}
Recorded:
{"hour": 7, "minute": 4}
